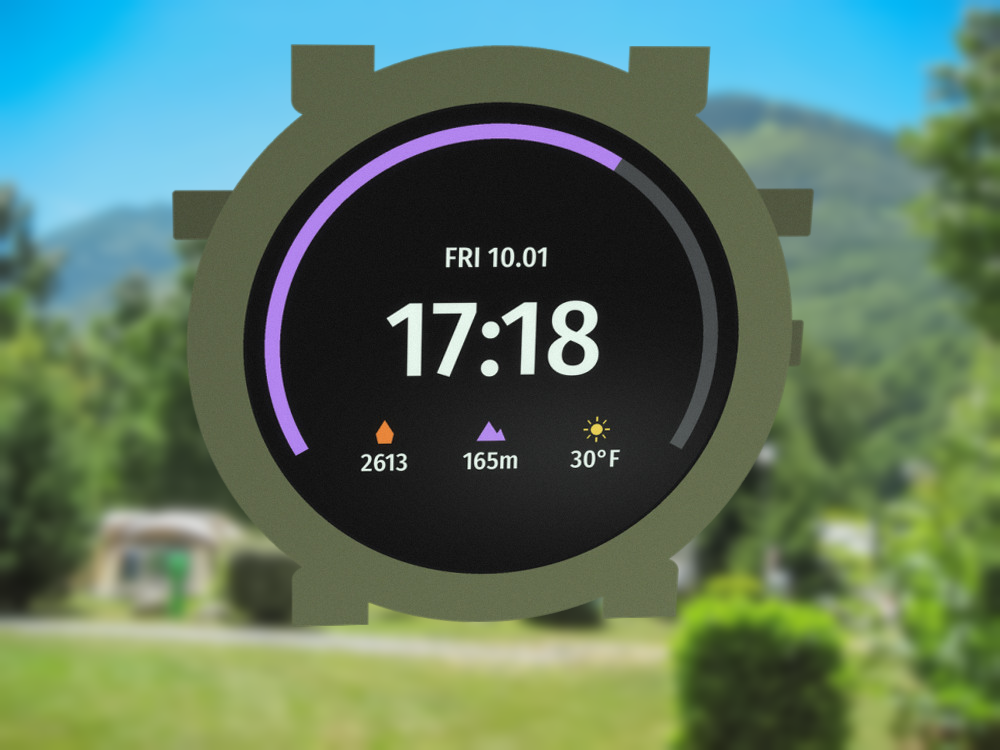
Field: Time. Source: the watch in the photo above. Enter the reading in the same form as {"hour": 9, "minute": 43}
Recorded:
{"hour": 17, "minute": 18}
